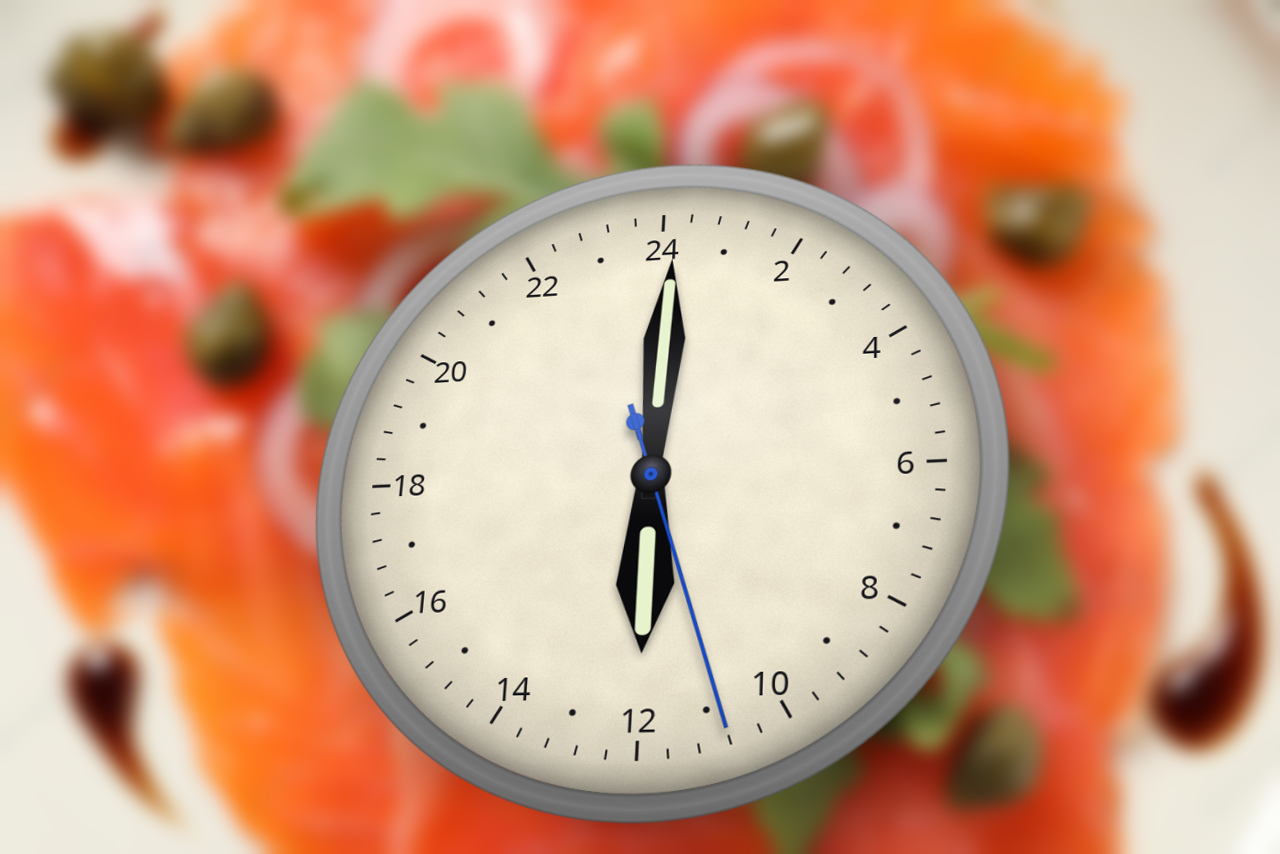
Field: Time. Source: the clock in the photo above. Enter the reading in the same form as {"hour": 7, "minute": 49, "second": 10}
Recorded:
{"hour": 12, "minute": 0, "second": 27}
